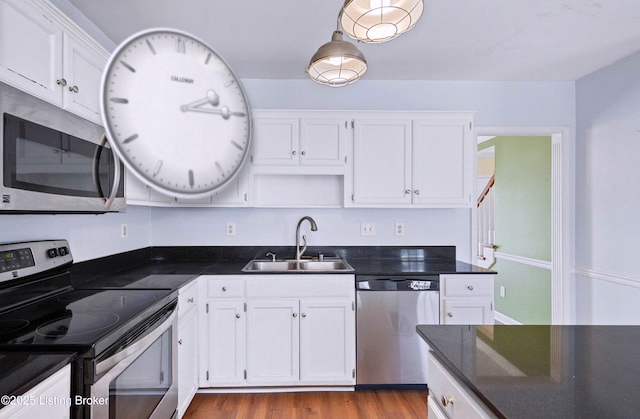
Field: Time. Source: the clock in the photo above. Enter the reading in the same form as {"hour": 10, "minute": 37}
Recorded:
{"hour": 2, "minute": 15}
